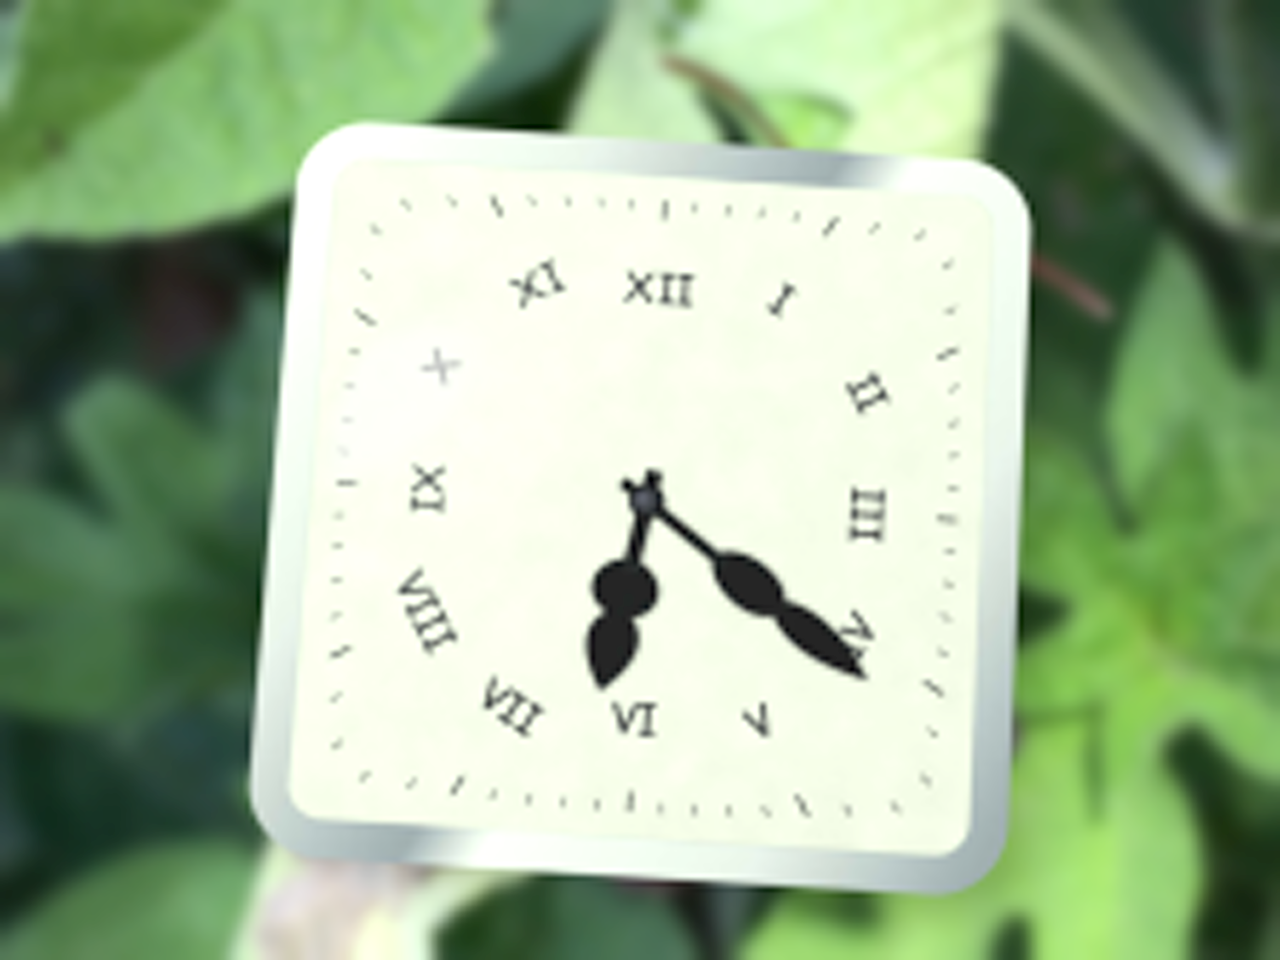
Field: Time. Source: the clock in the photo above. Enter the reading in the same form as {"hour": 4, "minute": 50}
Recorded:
{"hour": 6, "minute": 21}
